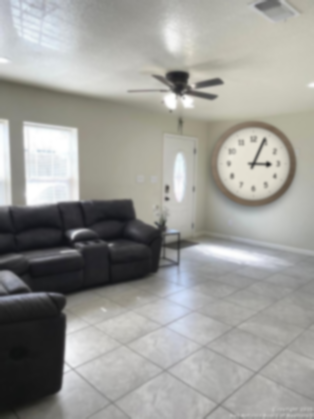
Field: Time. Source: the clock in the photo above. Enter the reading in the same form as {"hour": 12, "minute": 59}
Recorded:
{"hour": 3, "minute": 4}
